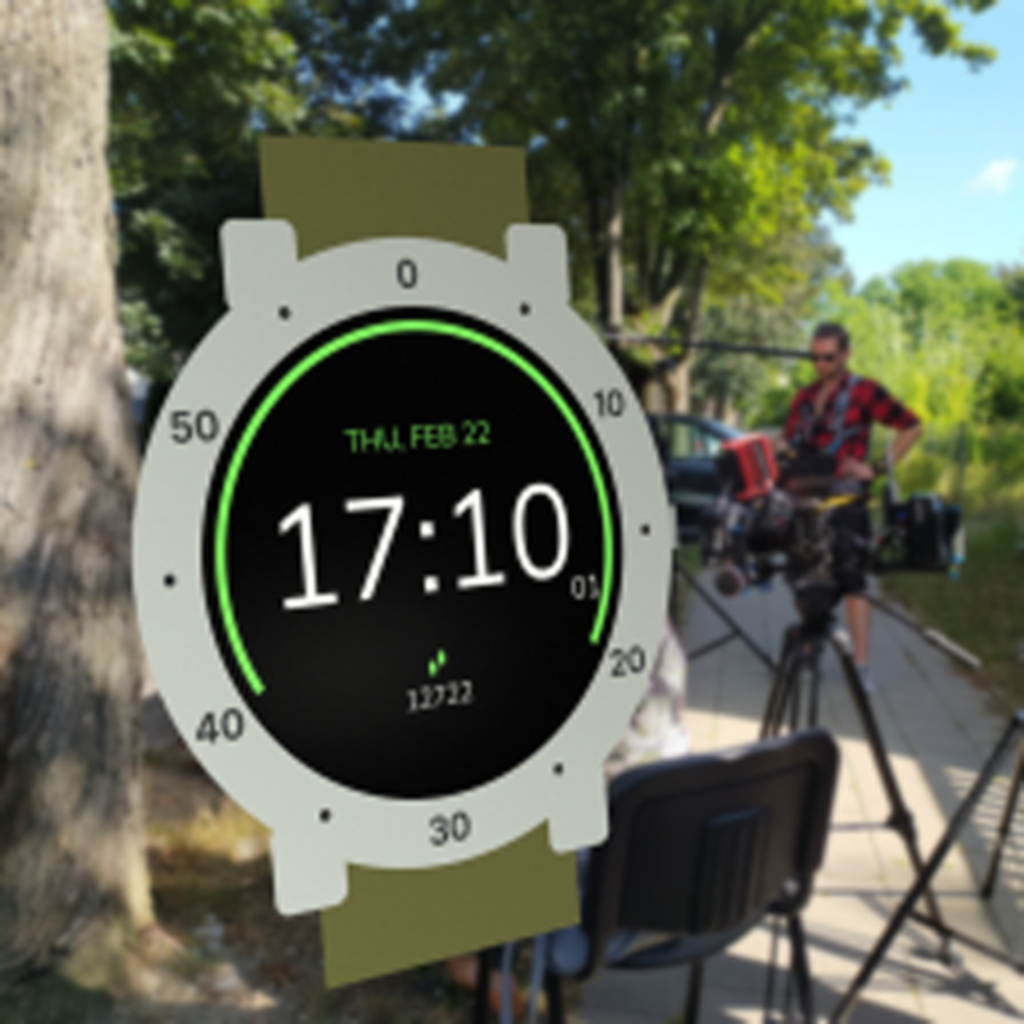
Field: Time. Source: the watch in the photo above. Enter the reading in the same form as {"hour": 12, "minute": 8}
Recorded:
{"hour": 17, "minute": 10}
